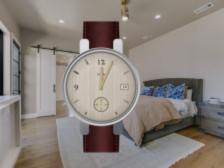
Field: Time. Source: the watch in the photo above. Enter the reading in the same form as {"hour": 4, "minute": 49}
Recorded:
{"hour": 12, "minute": 4}
